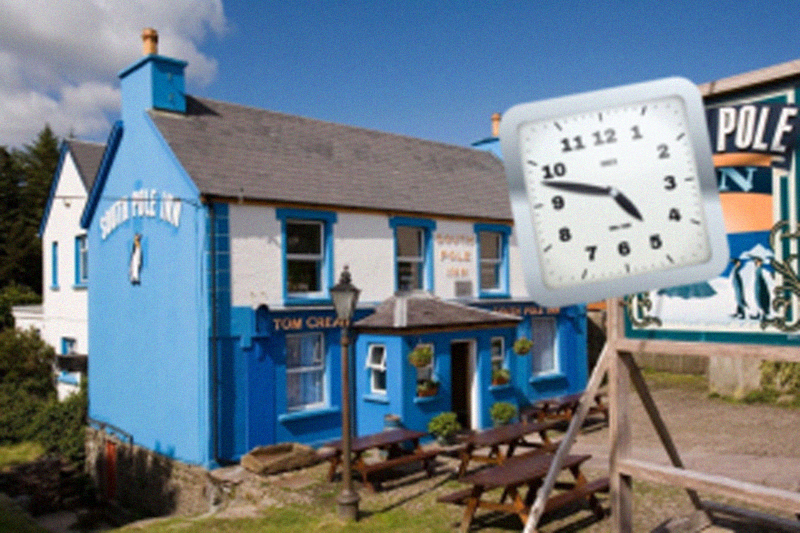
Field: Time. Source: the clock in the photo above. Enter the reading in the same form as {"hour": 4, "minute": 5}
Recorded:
{"hour": 4, "minute": 48}
